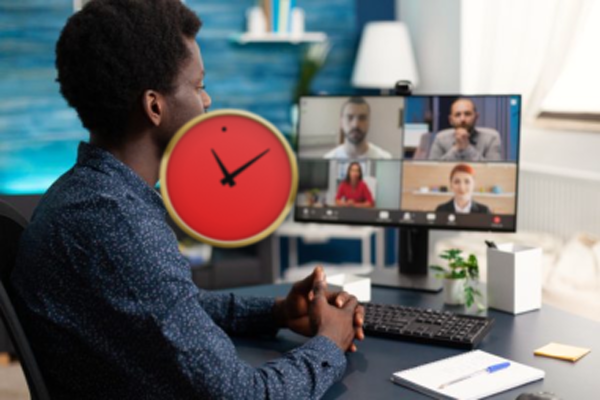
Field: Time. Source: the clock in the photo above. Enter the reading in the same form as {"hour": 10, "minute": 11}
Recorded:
{"hour": 11, "minute": 10}
